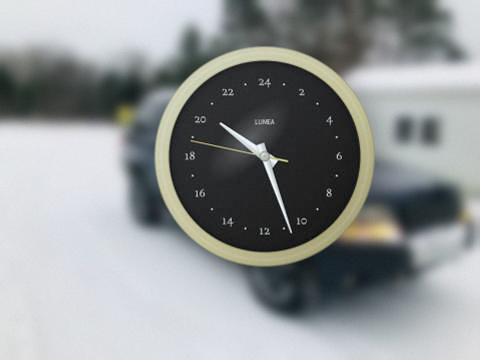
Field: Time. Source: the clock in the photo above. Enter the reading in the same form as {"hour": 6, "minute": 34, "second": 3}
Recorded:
{"hour": 20, "minute": 26, "second": 47}
